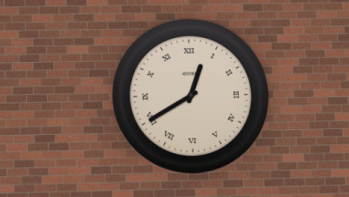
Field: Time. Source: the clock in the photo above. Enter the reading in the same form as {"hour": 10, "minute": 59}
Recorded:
{"hour": 12, "minute": 40}
